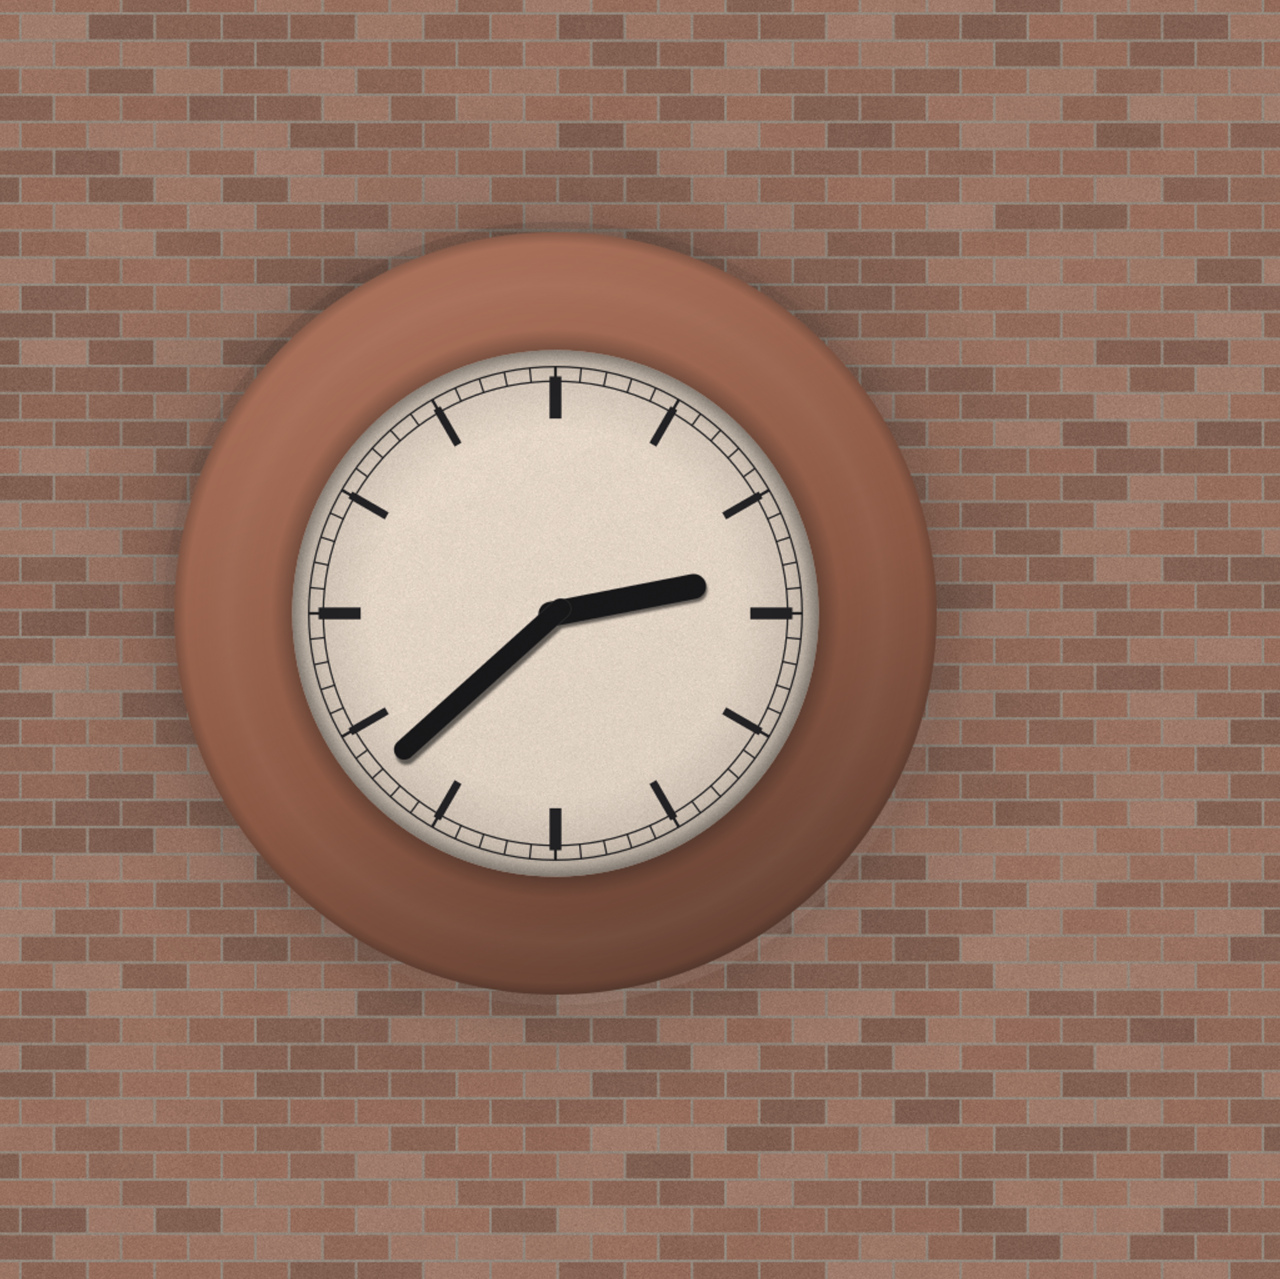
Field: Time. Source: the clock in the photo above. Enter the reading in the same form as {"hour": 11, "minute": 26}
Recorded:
{"hour": 2, "minute": 38}
